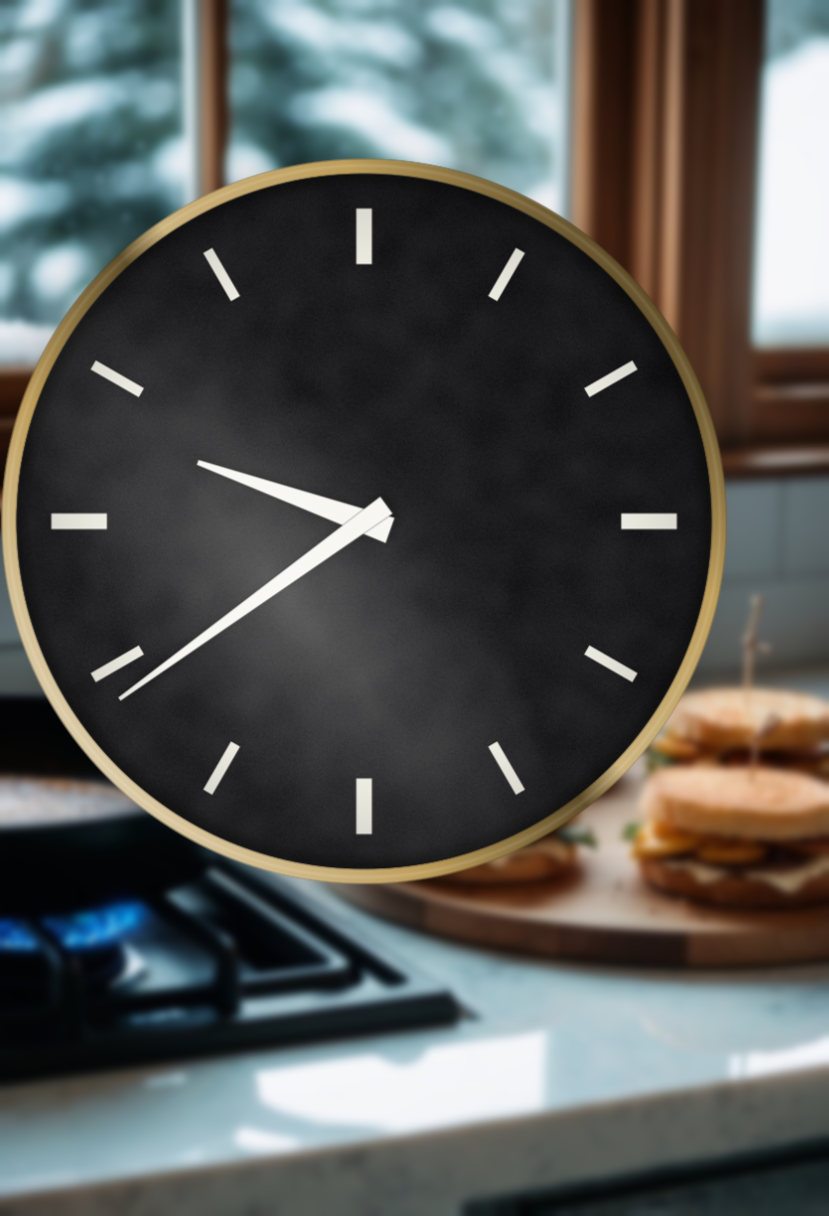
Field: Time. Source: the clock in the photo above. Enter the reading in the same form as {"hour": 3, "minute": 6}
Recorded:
{"hour": 9, "minute": 39}
